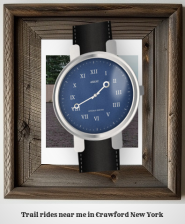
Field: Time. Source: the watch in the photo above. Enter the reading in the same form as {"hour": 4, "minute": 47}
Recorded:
{"hour": 1, "minute": 41}
